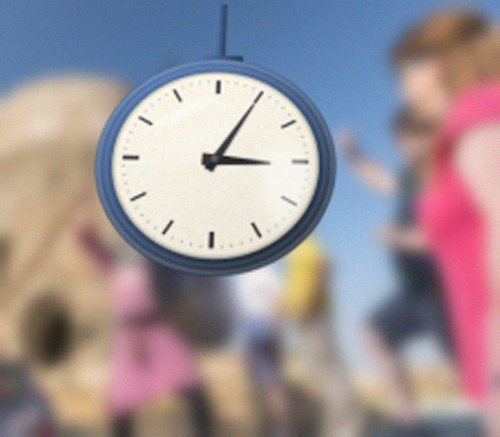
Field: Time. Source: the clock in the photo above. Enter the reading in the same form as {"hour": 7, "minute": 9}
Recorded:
{"hour": 3, "minute": 5}
